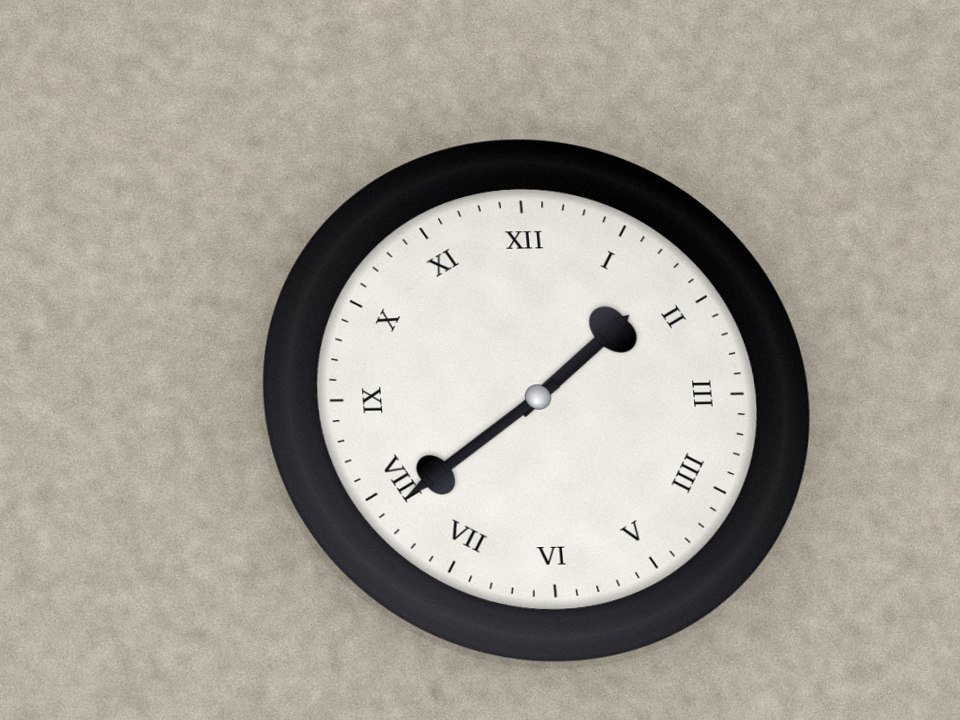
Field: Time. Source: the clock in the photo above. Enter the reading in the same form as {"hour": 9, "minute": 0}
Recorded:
{"hour": 1, "minute": 39}
